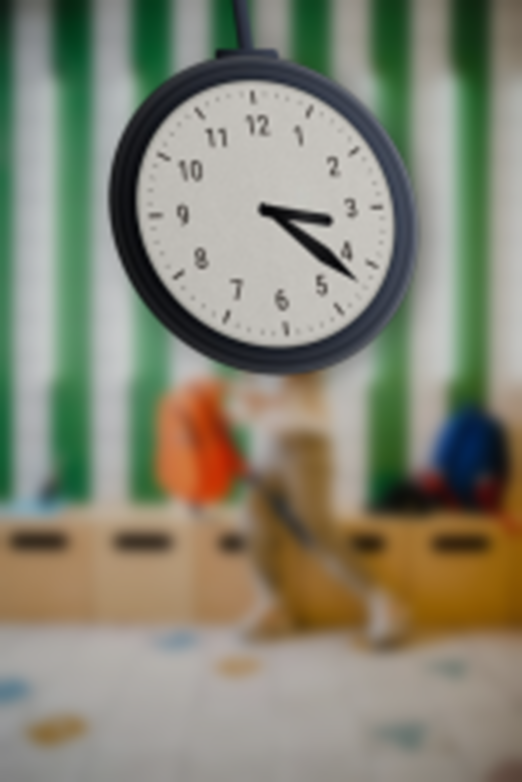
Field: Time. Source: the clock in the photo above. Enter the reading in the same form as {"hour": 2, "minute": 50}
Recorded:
{"hour": 3, "minute": 22}
